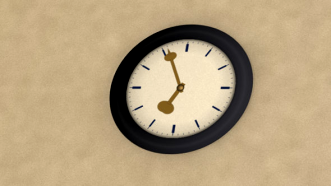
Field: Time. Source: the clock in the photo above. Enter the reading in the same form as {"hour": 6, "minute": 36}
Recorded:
{"hour": 6, "minute": 56}
